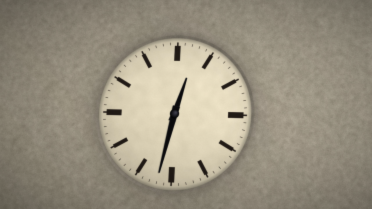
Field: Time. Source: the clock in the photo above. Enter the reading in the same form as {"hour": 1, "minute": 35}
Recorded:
{"hour": 12, "minute": 32}
